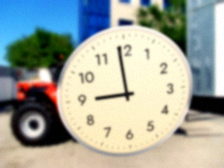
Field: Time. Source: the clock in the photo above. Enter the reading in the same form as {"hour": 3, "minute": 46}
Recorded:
{"hour": 8, "minute": 59}
